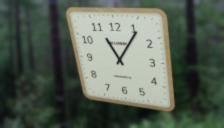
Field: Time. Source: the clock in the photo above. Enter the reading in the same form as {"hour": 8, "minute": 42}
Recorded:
{"hour": 11, "minute": 6}
